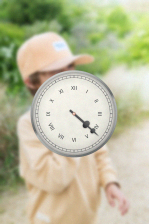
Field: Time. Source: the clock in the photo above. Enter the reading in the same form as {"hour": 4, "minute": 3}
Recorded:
{"hour": 4, "minute": 22}
